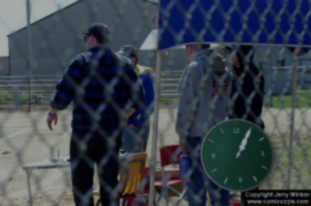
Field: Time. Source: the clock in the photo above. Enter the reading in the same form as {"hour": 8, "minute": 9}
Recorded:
{"hour": 1, "minute": 5}
